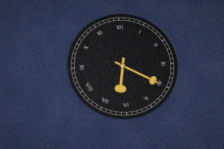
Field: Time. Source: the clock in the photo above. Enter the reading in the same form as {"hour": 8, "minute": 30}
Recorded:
{"hour": 6, "minute": 20}
